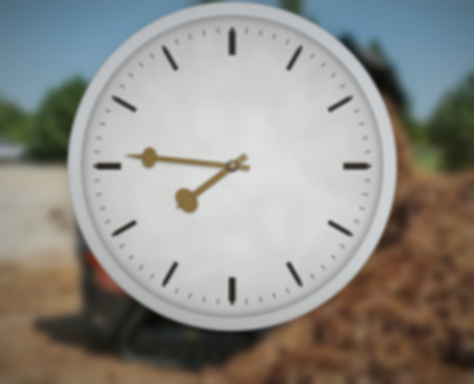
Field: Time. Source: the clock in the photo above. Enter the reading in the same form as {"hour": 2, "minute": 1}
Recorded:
{"hour": 7, "minute": 46}
